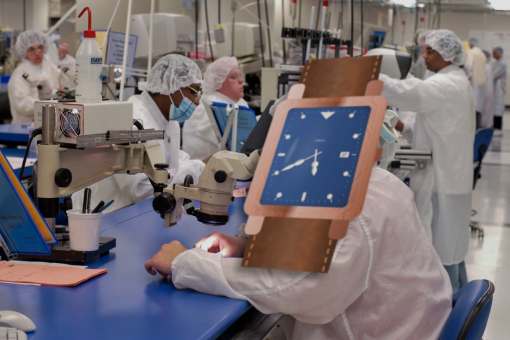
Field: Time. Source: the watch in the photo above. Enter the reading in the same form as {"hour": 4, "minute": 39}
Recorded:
{"hour": 5, "minute": 40}
